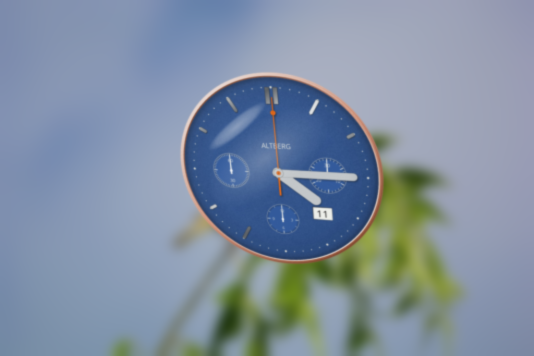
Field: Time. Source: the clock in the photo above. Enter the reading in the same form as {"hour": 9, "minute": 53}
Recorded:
{"hour": 4, "minute": 15}
